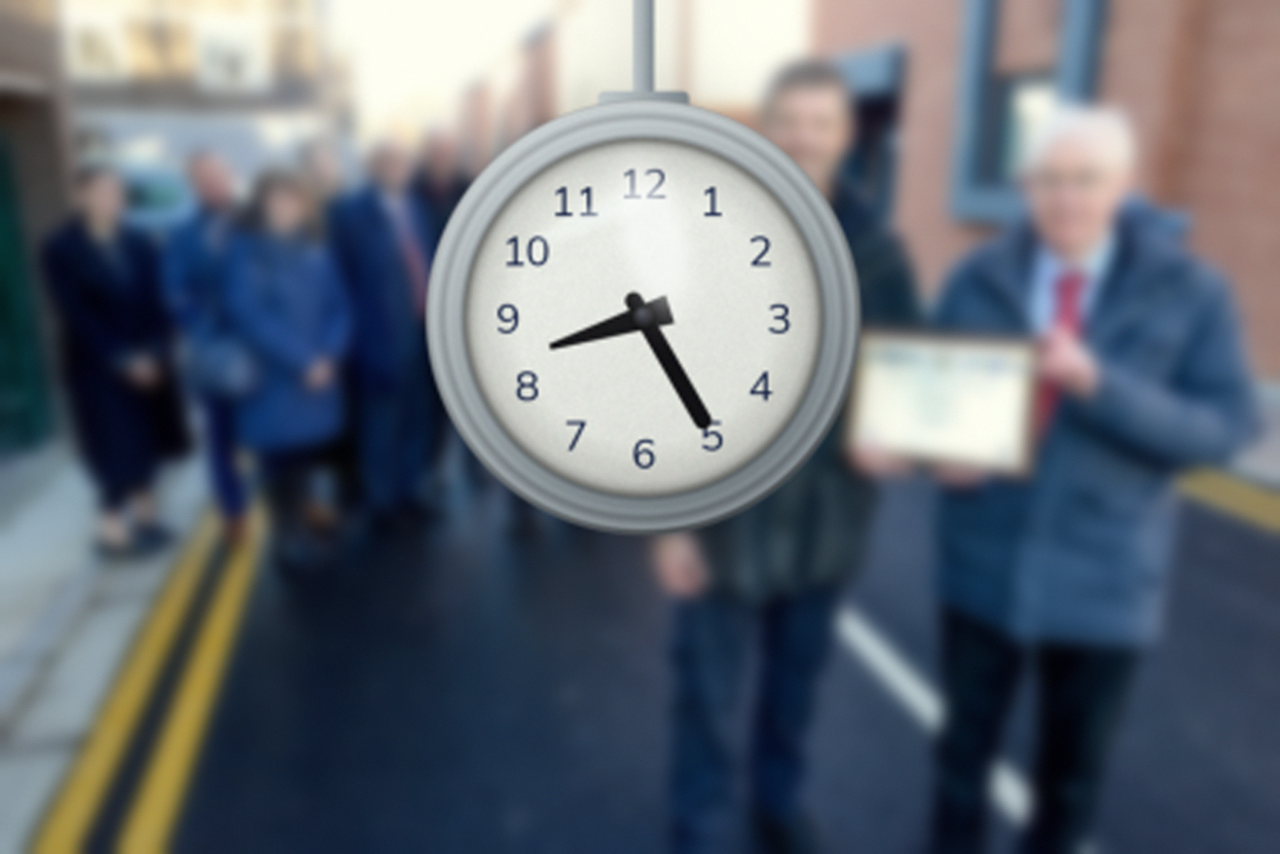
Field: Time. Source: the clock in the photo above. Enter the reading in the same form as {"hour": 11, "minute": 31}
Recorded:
{"hour": 8, "minute": 25}
